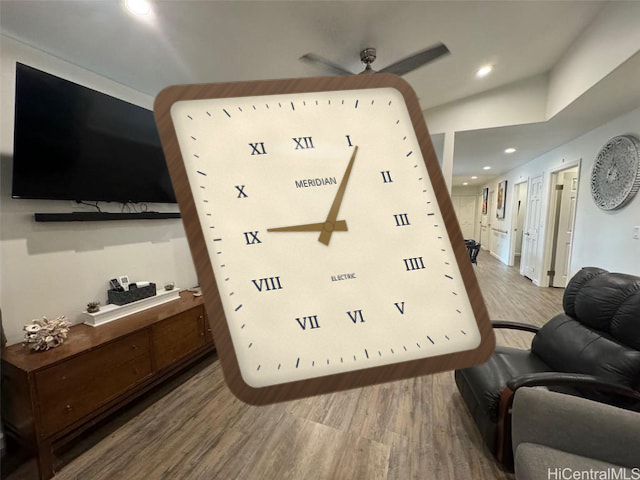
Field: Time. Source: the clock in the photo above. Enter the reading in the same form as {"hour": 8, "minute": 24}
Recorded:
{"hour": 9, "minute": 6}
